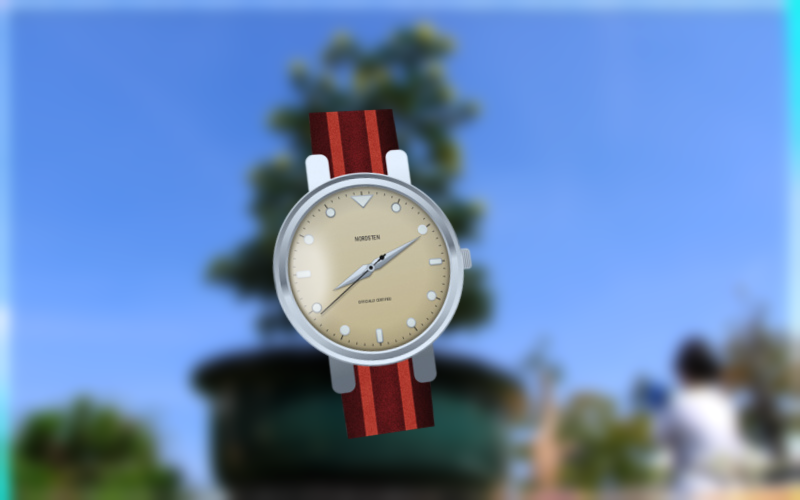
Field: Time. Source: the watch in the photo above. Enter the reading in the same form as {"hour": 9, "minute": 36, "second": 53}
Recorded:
{"hour": 8, "minute": 10, "second": 39}
